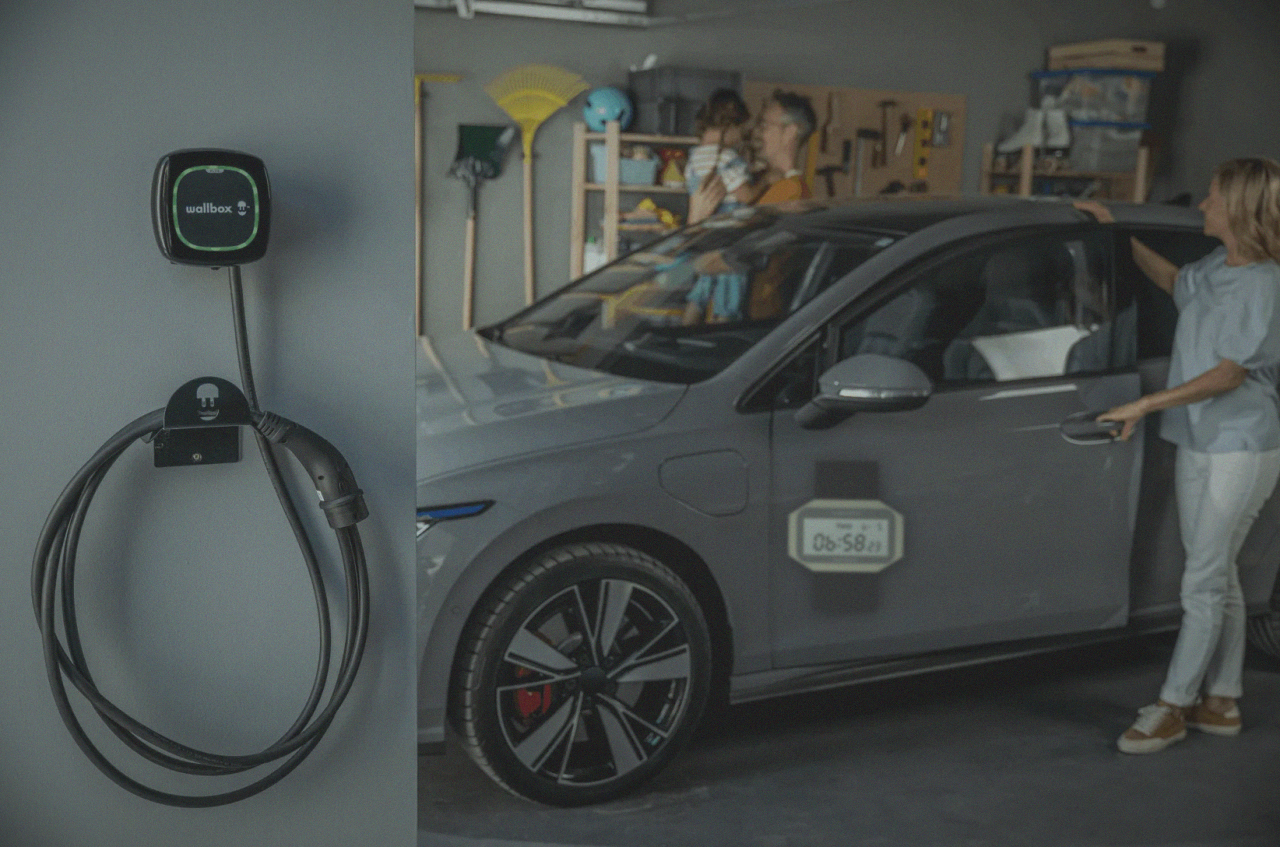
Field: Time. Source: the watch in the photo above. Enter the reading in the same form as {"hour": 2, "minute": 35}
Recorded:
{"hour": 6, "minute": 58}
